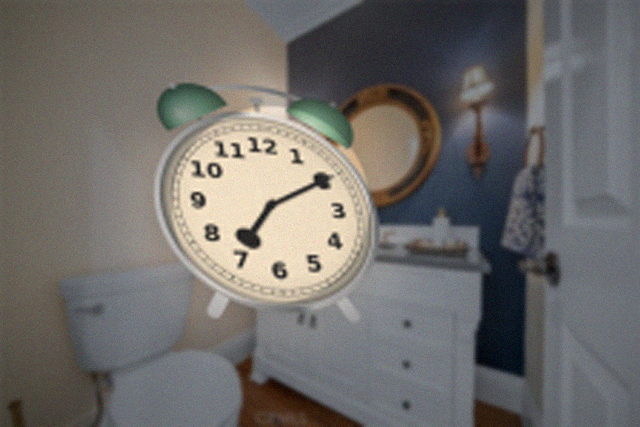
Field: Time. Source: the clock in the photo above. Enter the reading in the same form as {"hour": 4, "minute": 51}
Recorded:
{"hour": 7, "minute": 10}
